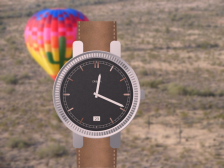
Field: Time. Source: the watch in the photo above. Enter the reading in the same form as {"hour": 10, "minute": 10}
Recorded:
{"hour": 12, "minute": 19}
